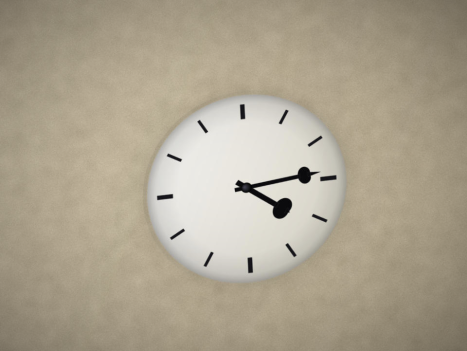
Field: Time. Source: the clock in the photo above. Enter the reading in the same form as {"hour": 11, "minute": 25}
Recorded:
{"hour": 4, "minute": 14}
